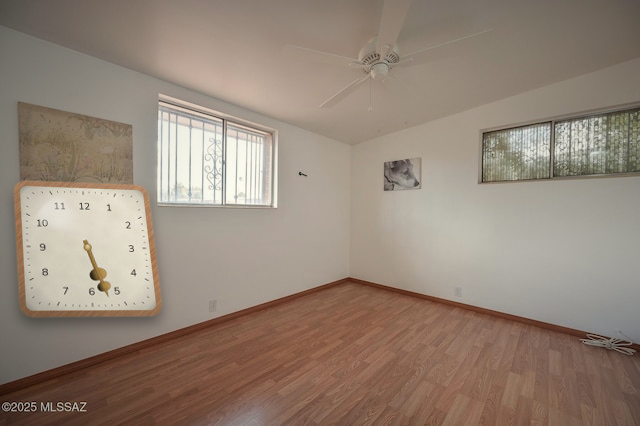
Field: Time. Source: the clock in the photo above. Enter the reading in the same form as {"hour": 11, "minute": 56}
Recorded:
{"hour": 5, "minute": 27}
